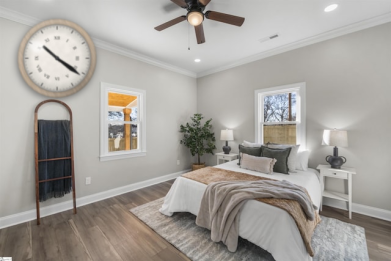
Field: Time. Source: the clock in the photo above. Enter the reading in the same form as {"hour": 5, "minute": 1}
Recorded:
{"hour": 10, "minute": 21}
